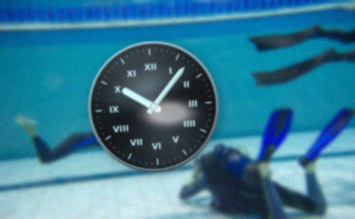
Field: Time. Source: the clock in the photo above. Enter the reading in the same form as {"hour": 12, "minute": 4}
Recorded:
{"hour": 10, "minute": 7}
